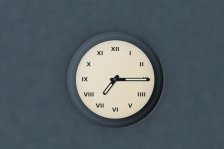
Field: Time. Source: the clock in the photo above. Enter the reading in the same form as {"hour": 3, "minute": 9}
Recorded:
{"hour": 7, "minute": 15}
